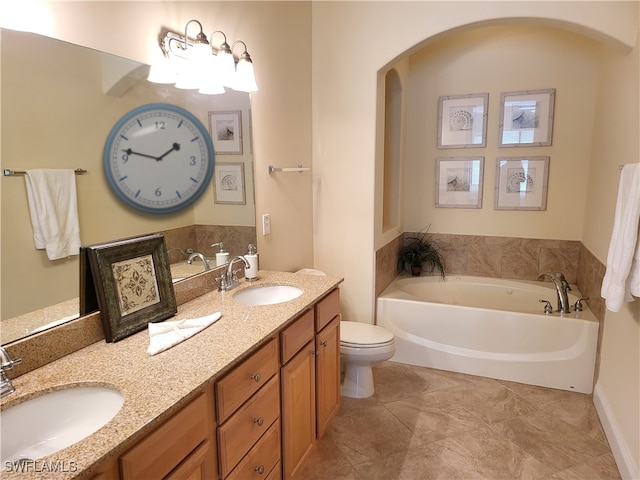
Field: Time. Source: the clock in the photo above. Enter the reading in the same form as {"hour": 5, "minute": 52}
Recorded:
{"hour": 1, "minute": 47}
